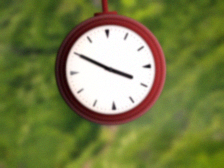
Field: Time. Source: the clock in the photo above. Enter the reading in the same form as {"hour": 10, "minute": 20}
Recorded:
{"hour": 3, "minute": 50}
